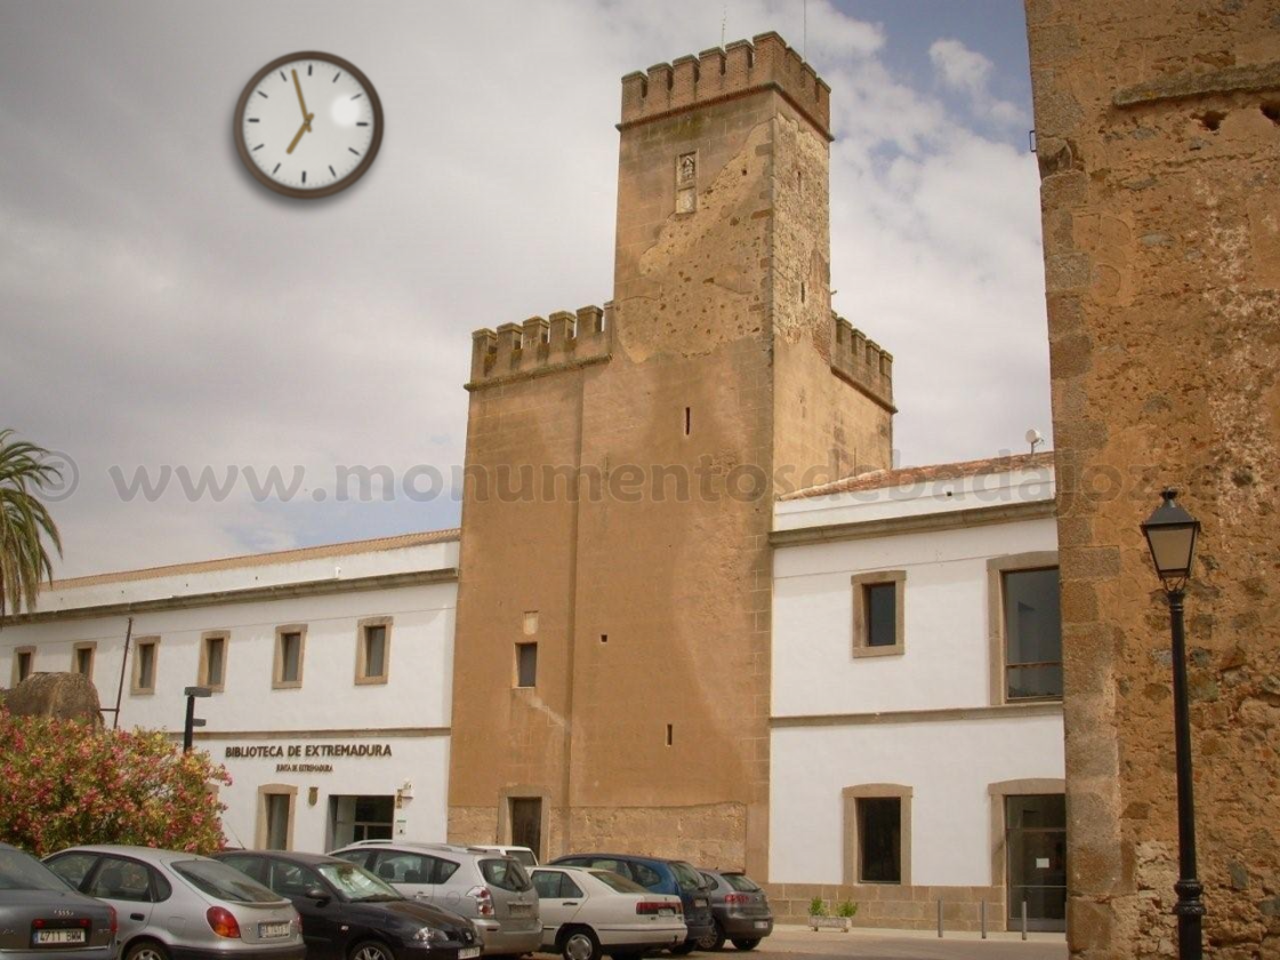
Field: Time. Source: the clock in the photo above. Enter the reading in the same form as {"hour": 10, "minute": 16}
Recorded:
{"hour": 6, "minute": 57}
